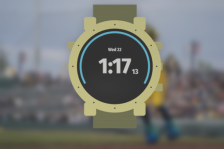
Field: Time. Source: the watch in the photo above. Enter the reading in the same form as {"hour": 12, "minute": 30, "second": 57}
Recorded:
{"hour": 1, "minute": 17, "second": 13}
